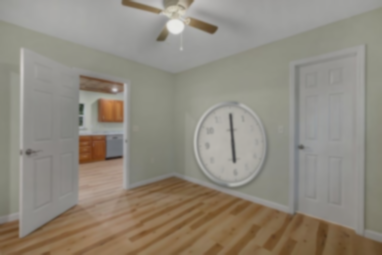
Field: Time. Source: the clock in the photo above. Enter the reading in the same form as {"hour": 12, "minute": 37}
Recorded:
{"hour": 6, "minute": 0}
